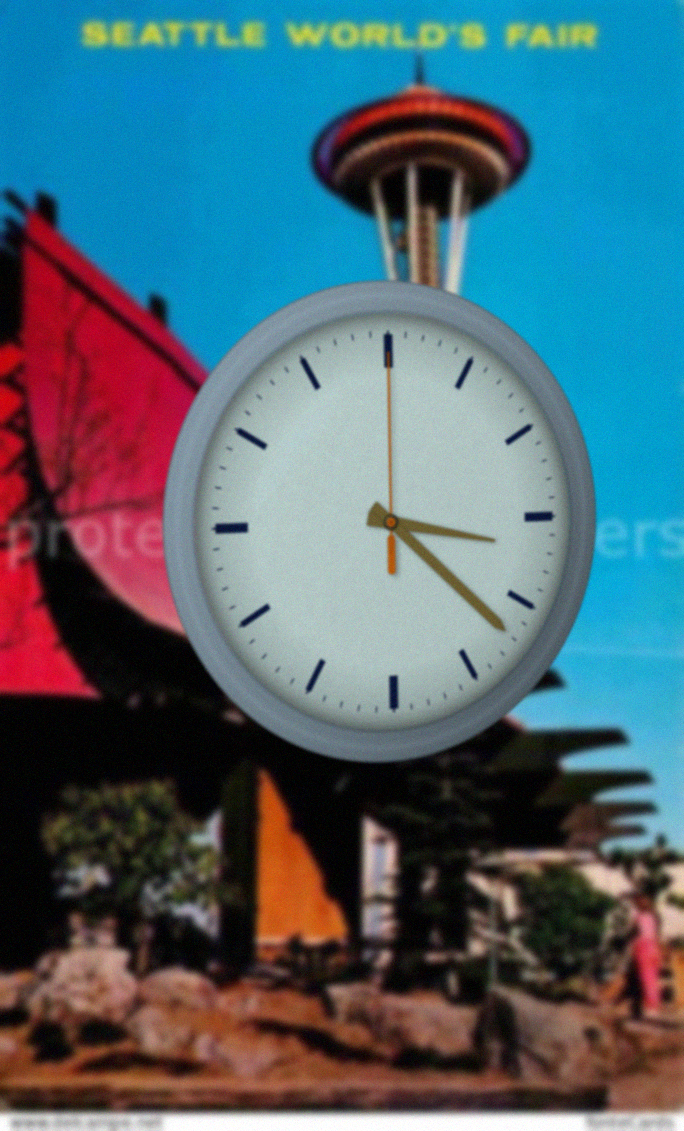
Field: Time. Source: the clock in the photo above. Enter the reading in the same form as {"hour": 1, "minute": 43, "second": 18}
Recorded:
{"hour": 3, "minute": 22, "second": 0}
